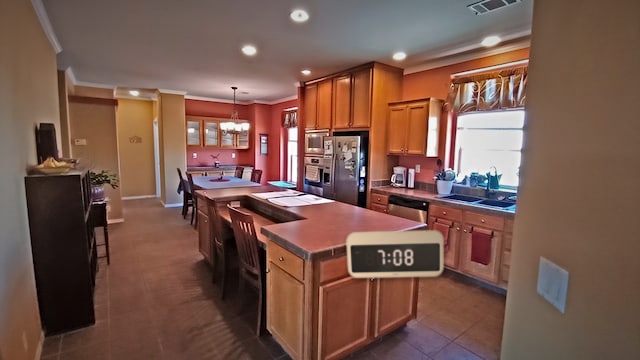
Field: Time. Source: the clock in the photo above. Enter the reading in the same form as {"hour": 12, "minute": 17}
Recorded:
{"hour": 7, "minute": 8}
